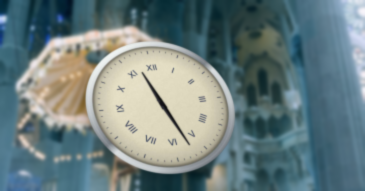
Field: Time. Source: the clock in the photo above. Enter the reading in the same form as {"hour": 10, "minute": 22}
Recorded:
{"hour": 11, "minute": 27}
